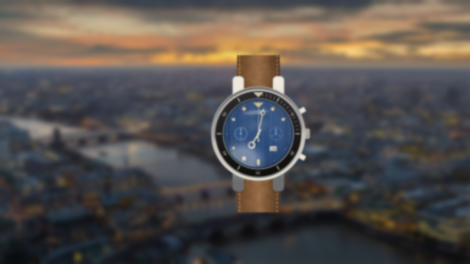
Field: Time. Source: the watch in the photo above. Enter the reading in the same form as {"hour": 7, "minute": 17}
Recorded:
{"hour": 7, "minute": 2}
